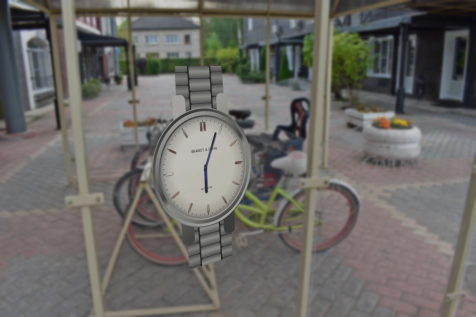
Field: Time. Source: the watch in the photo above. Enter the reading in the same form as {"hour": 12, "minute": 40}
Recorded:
{"hour": 6, "minute": 4}
